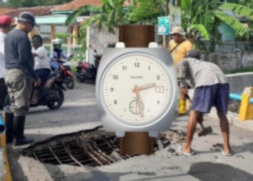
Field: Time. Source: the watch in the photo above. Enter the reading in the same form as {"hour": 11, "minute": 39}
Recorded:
{"hour": 2, "minute": 28}
